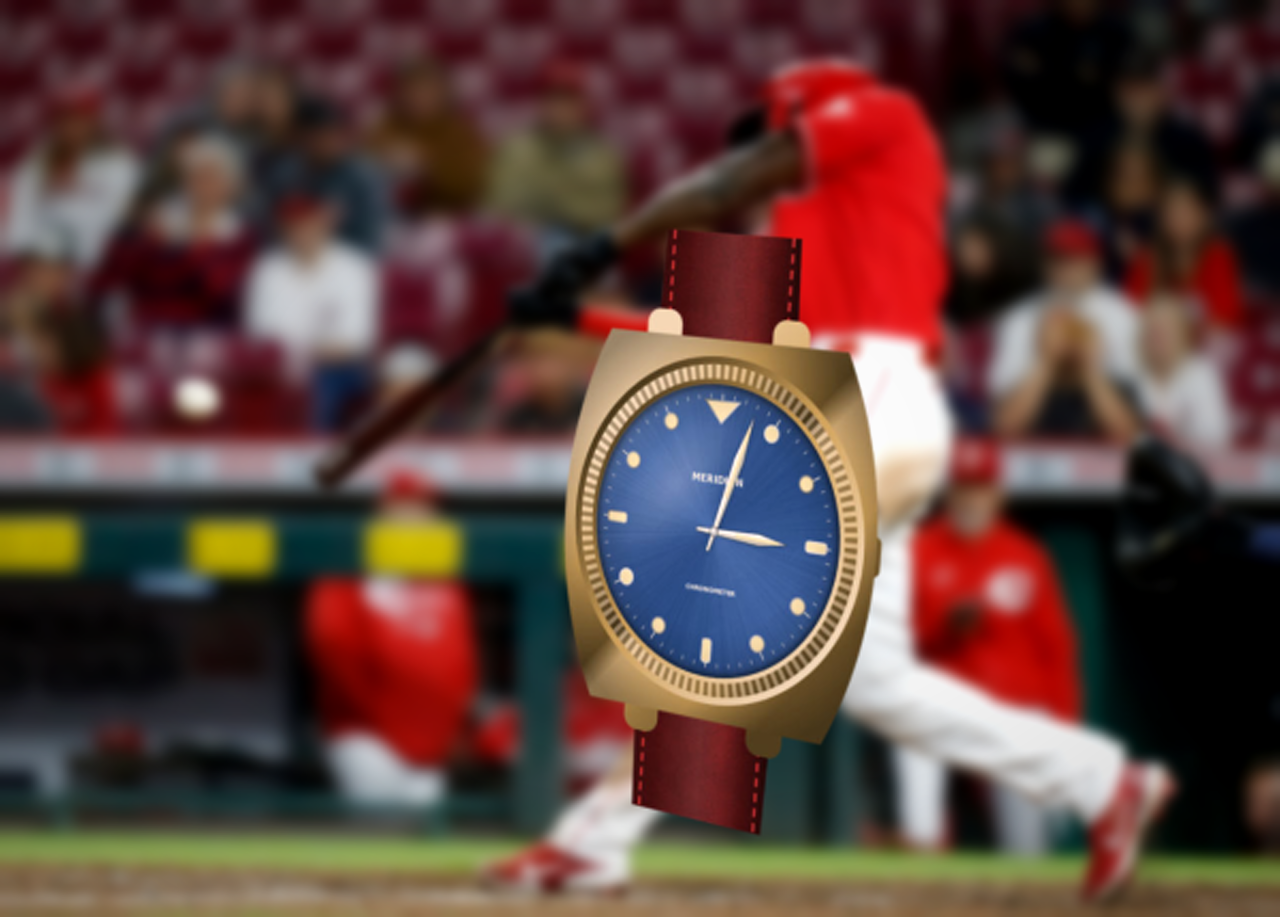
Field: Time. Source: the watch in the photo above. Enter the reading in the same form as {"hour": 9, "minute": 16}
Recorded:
{"hour": 3, "minute": 3}
